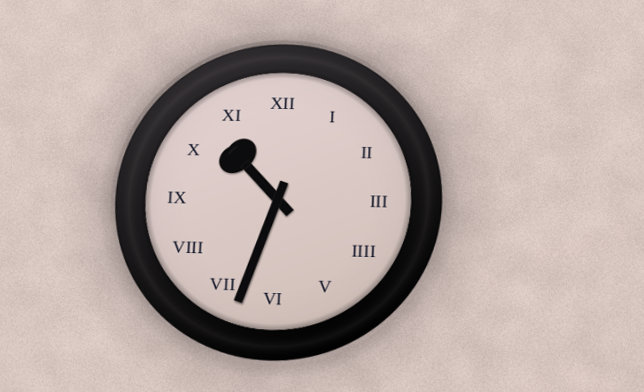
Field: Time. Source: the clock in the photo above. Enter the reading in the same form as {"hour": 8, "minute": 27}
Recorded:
{"hour": 10, "minute": 33}
